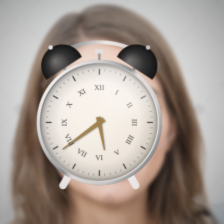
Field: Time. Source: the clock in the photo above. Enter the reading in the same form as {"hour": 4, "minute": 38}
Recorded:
{"hour": 5, "minute": 39}
